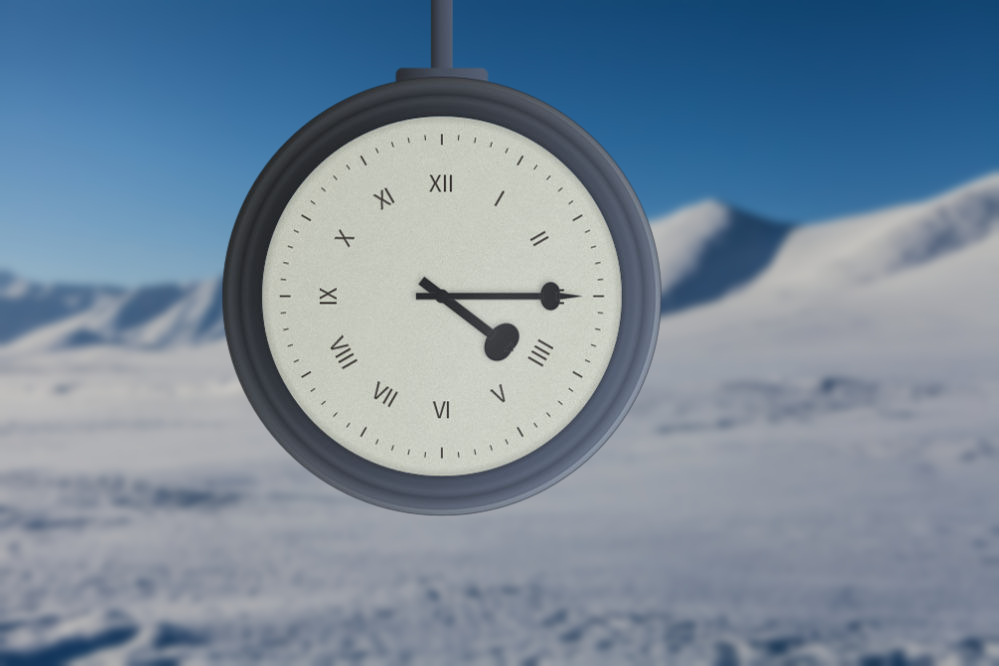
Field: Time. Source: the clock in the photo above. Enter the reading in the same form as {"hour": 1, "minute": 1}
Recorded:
{"hour": 4, "minute": 15}
